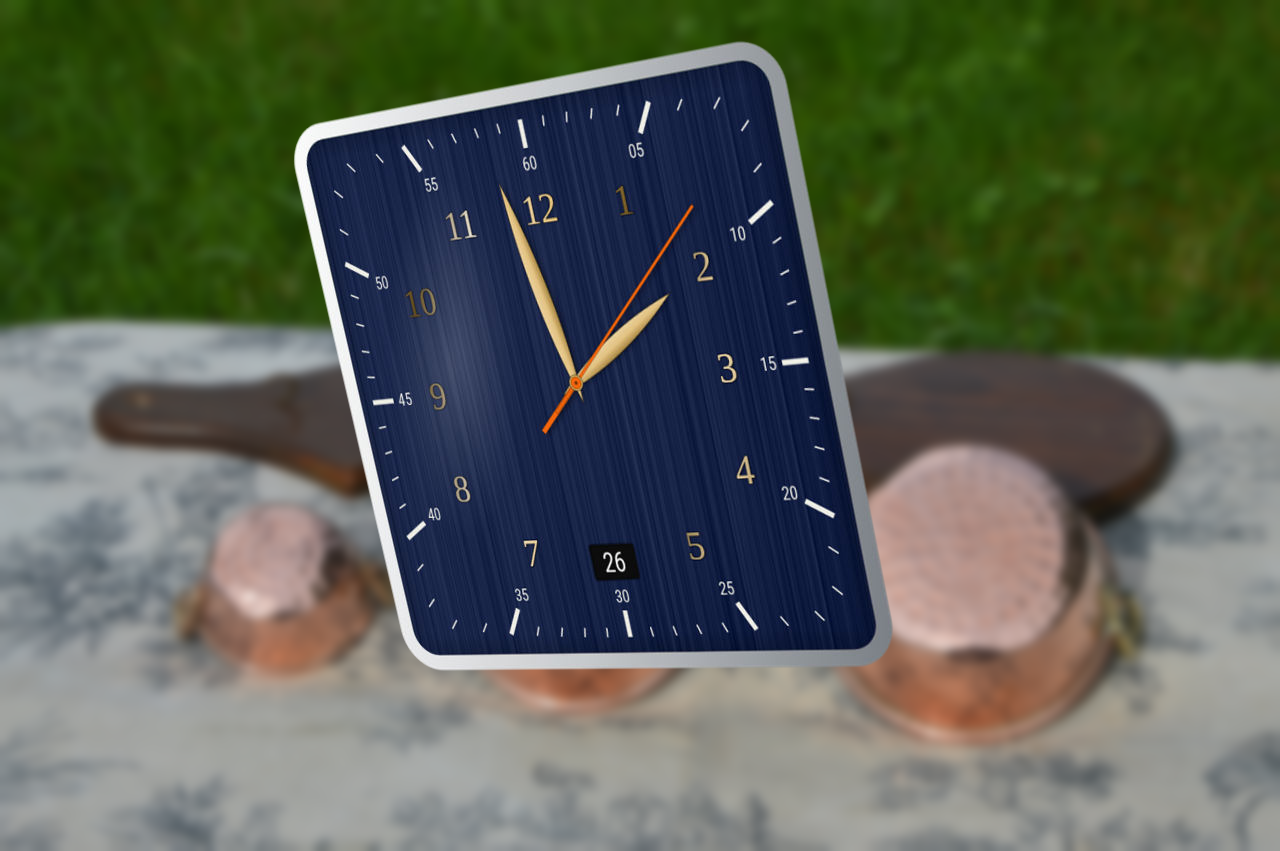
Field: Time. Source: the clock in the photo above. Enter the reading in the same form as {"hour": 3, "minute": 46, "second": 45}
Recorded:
{"hour": 1, "minute": 58, "second": 8}
